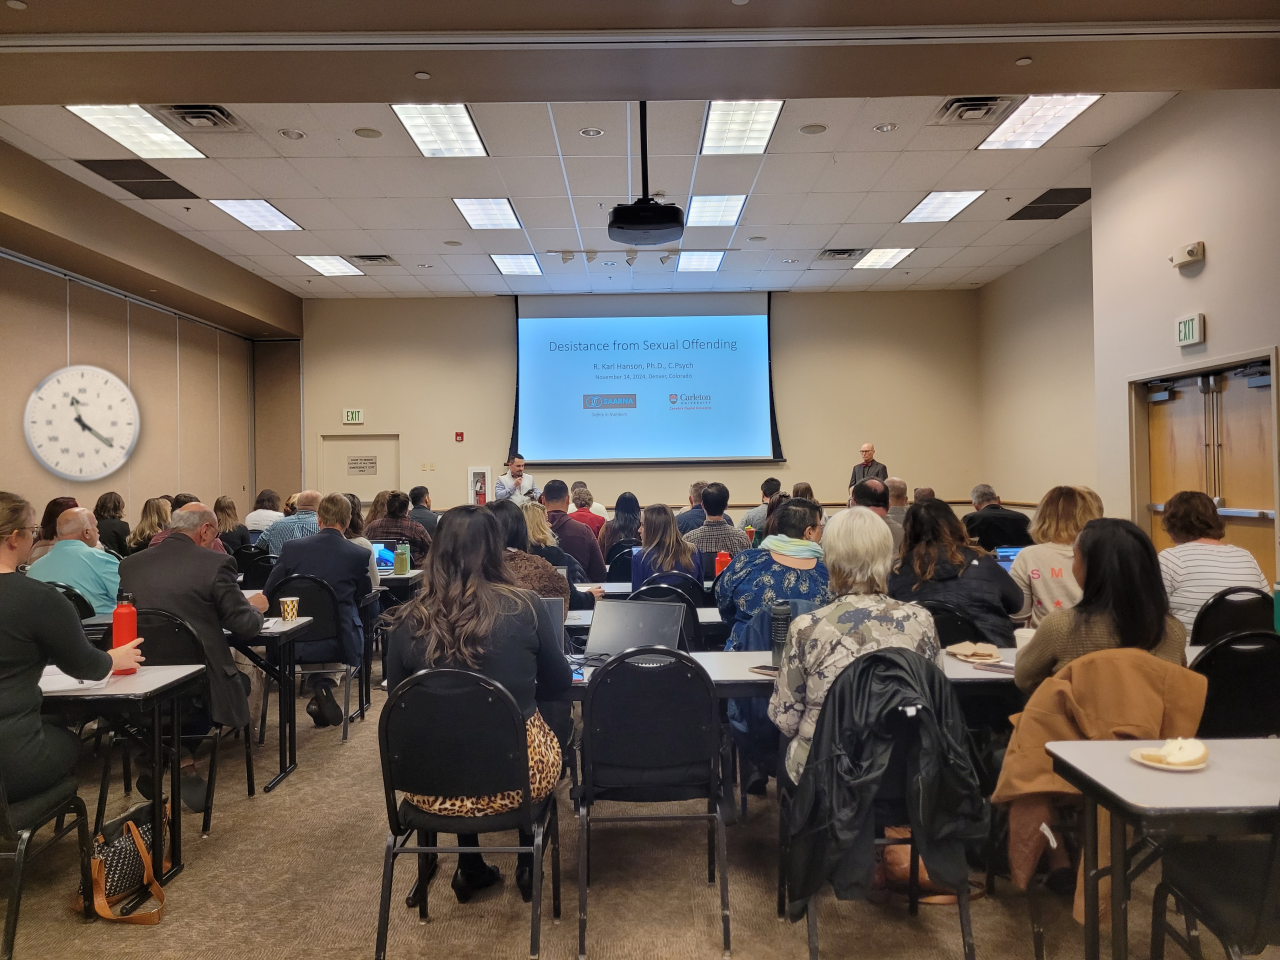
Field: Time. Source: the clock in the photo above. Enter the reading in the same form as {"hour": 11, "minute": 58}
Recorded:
{"hour": 11, "minute": 21}
